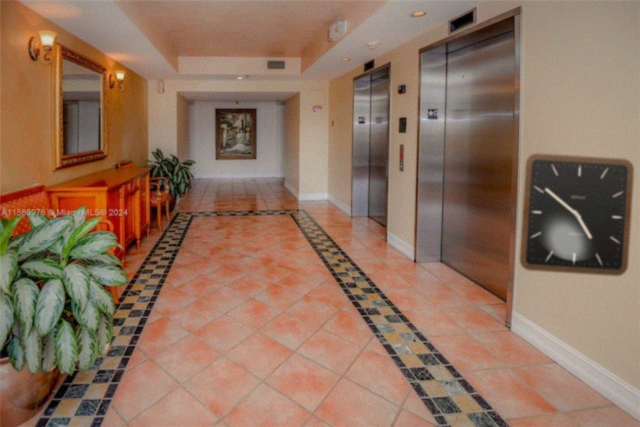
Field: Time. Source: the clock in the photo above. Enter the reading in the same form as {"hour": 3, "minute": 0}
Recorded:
{"hour": 4, "minute": 51}
